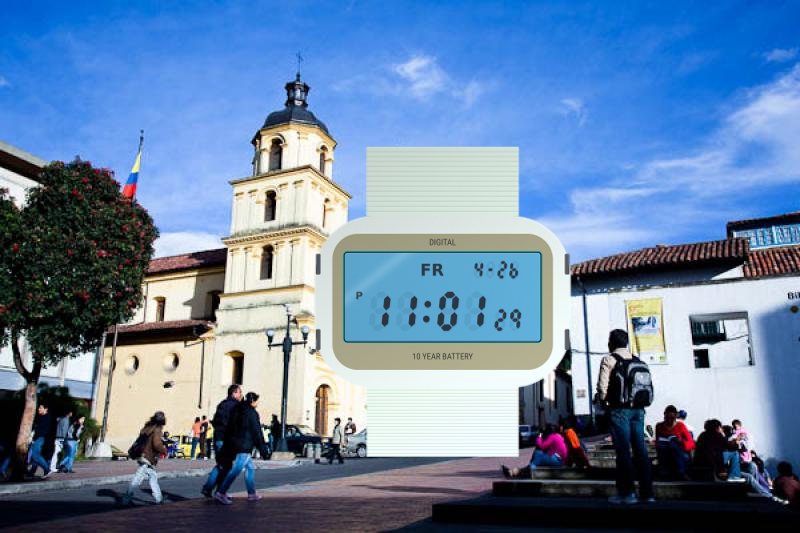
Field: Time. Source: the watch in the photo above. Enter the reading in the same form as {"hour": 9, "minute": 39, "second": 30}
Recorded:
{"hour": 11, "minute": 1, "second": 29}
